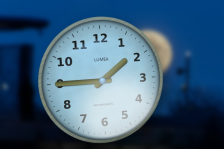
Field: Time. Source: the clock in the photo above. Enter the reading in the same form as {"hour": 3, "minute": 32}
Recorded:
{"hour": 1, "minute": 45}
